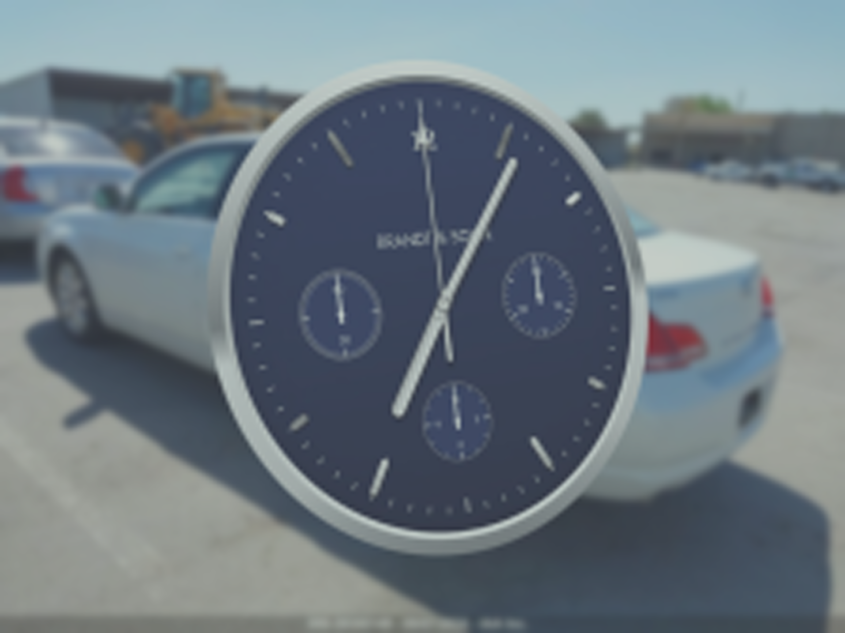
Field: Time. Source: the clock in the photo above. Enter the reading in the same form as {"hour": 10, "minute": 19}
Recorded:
{"hour": 7, "minute": 6}
